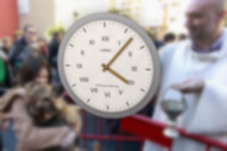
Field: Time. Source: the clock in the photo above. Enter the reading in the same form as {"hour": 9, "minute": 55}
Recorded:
{"hour": 4, "minute": 7}
